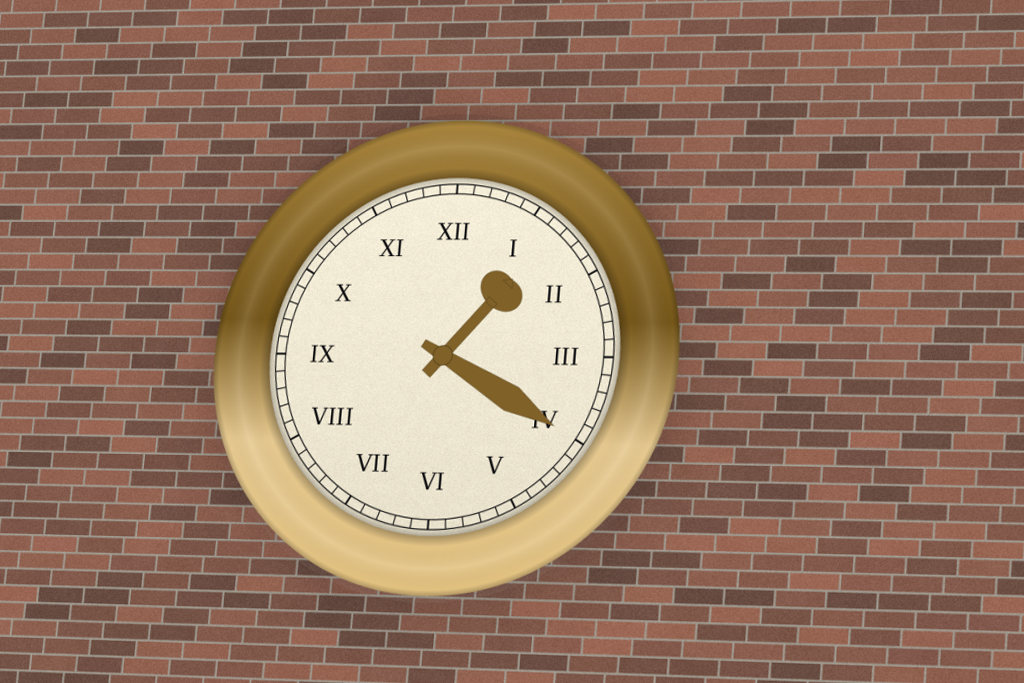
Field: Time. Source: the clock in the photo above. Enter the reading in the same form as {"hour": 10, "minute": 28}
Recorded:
{"hour": 1, "minute": 20}
